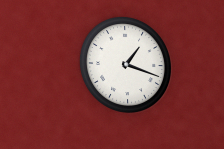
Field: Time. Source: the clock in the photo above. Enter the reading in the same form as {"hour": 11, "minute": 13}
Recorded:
{"hour": 1, "minute": 18}
